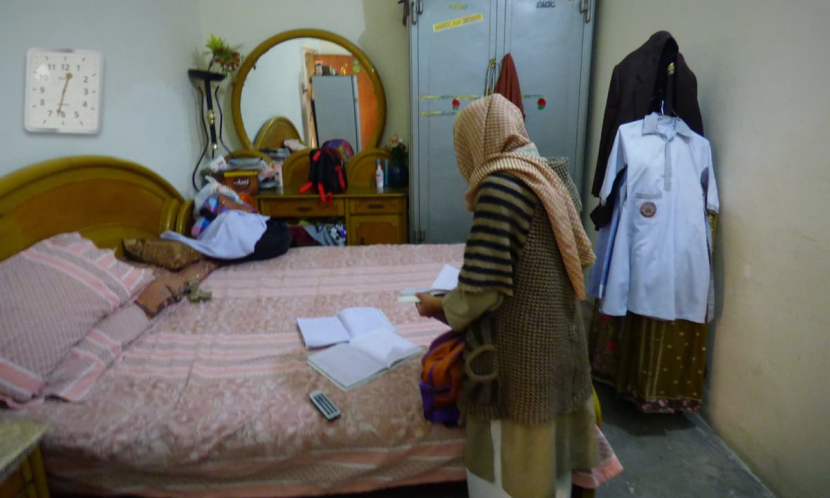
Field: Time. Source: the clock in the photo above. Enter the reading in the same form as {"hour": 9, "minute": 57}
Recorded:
{"hour": 12, "minute": 32}
